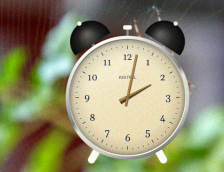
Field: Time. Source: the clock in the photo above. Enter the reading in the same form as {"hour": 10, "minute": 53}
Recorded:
{"hour": 2, "minute": 2}
